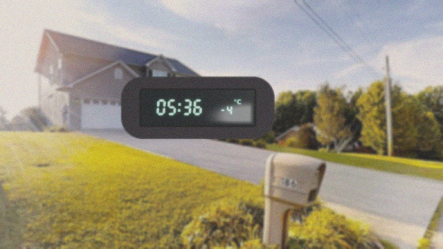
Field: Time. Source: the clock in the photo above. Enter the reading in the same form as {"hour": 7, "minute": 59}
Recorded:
{"hour": 5, "minute": 36}
